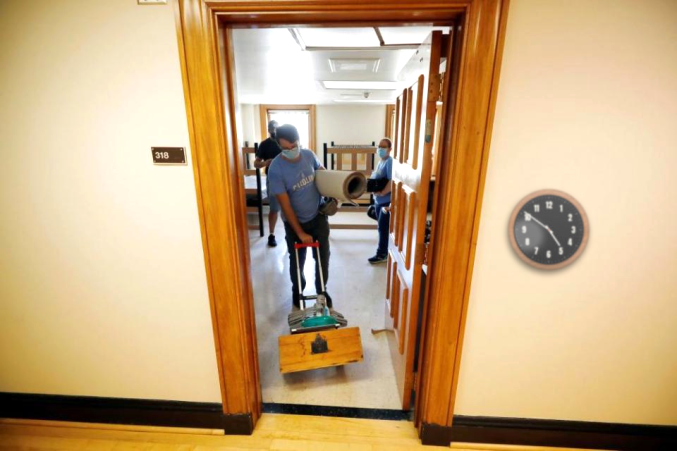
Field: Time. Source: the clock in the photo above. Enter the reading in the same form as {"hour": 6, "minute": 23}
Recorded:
{"hour": 4, "minute": 51}
